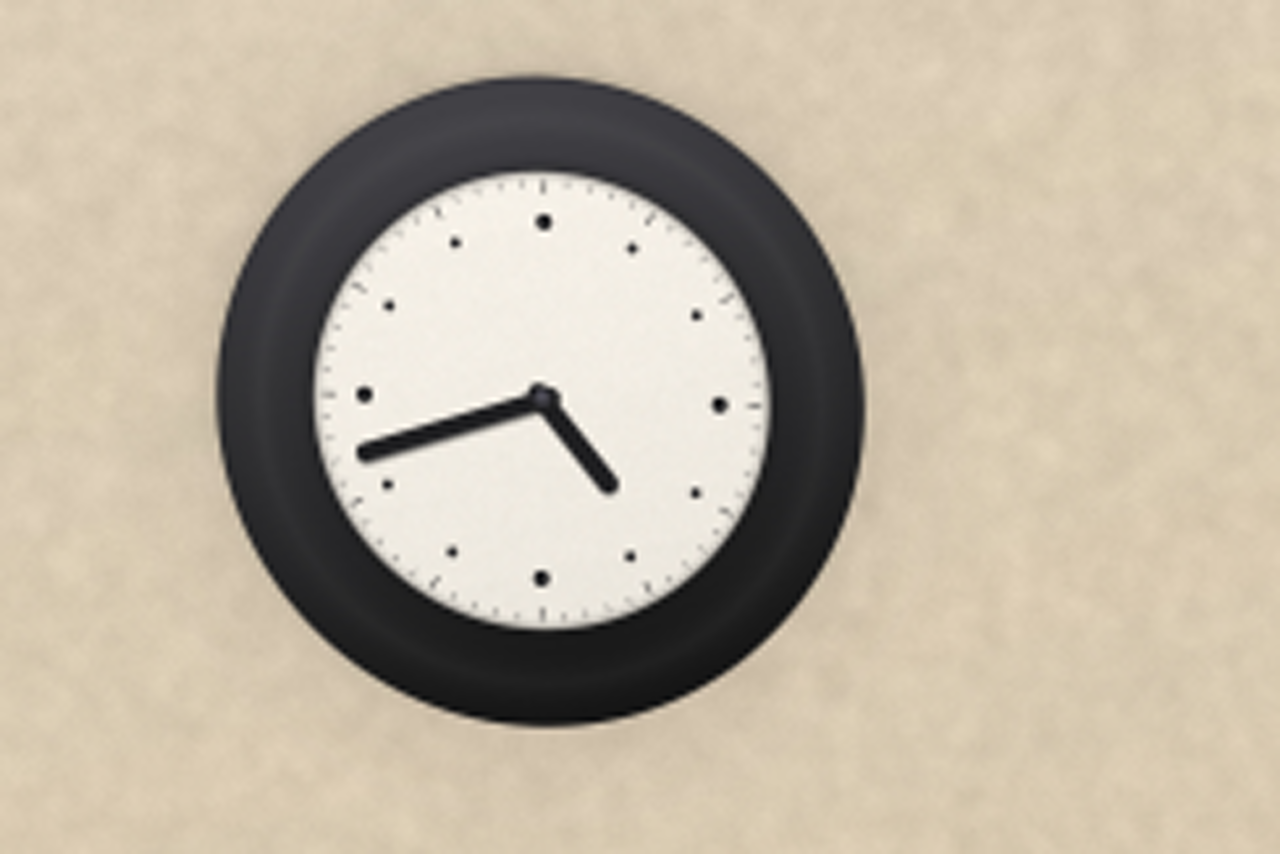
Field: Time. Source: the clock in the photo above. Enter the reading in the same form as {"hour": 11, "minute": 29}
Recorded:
{"hour": 4, "minute": 42}
